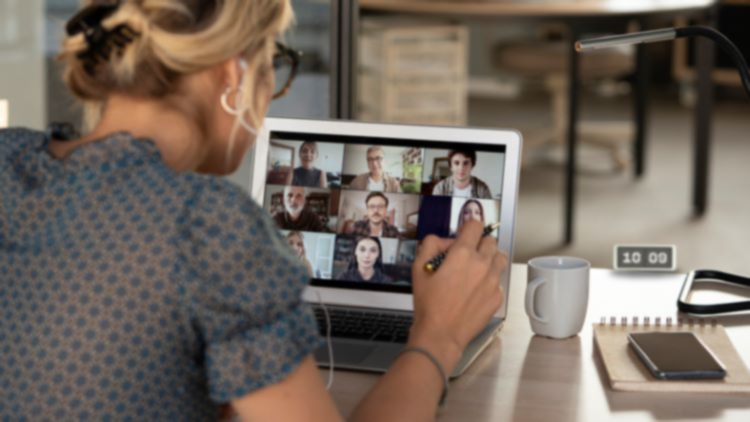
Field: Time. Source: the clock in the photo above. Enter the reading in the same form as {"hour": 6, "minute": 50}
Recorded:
{"hour": 10, "minute": 9}
